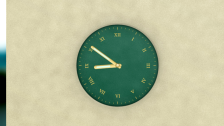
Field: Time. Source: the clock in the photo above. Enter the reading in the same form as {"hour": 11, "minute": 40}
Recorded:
{"hour": 8, "minute": 51}
